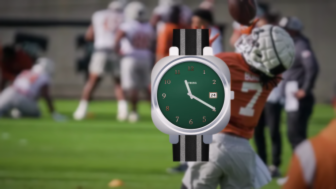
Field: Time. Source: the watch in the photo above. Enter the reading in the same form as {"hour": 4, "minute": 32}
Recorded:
{"hour": 11, "minute": 20}
